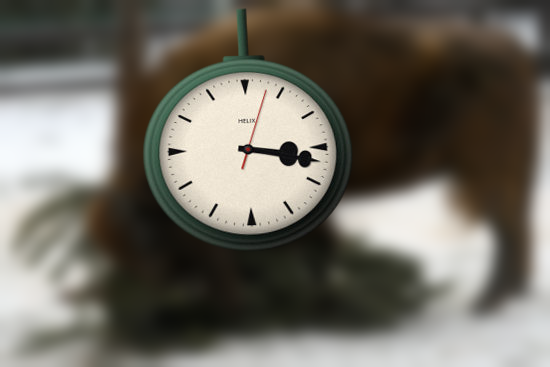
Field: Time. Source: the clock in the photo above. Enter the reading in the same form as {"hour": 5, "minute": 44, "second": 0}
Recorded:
{"hour": 3, "minute": 17, "second": 3}
